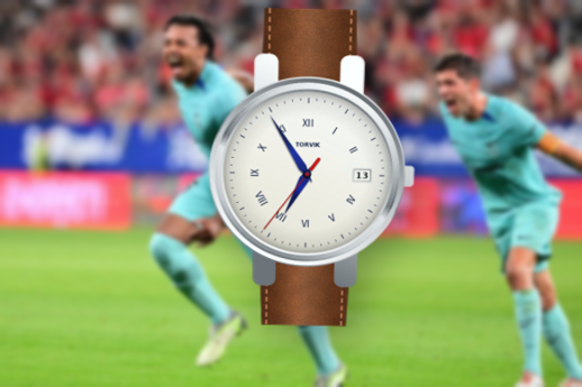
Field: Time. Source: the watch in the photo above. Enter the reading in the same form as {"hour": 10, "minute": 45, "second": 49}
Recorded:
{"hour": 6, "minute": 54, "second": 36}
